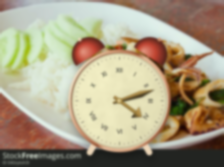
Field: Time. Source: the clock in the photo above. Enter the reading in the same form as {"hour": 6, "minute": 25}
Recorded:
{"hour": 4, "minute": 12}
